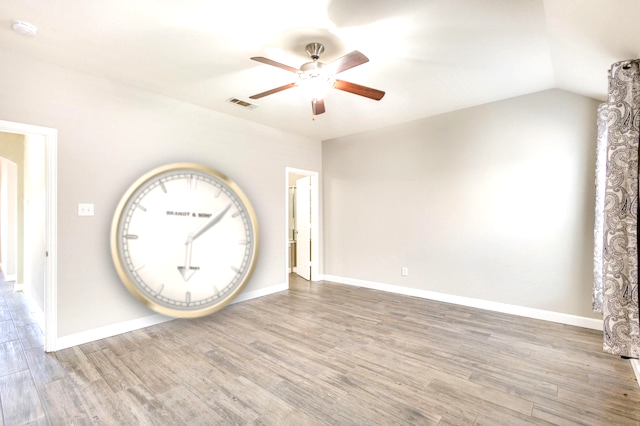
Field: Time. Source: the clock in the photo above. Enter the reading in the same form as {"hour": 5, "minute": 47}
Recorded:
{"hour": 6, "minute": 8}
